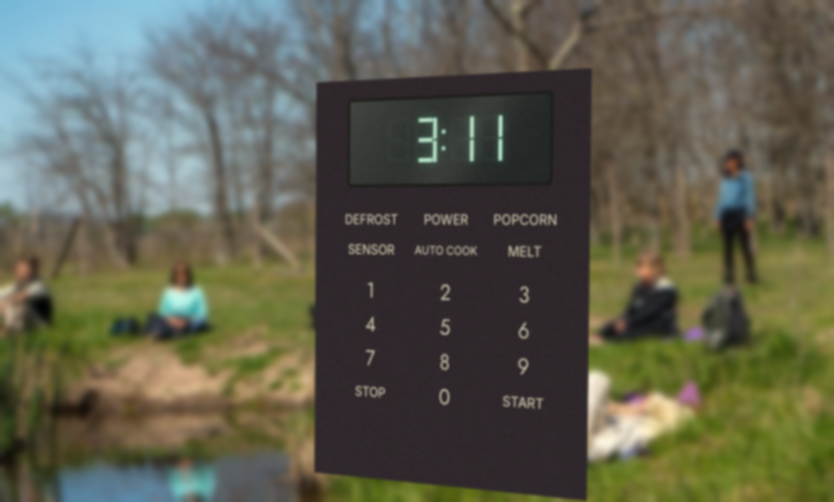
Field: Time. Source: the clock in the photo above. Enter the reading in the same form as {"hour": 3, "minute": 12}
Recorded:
{"hour": 3, "minute": 11}
